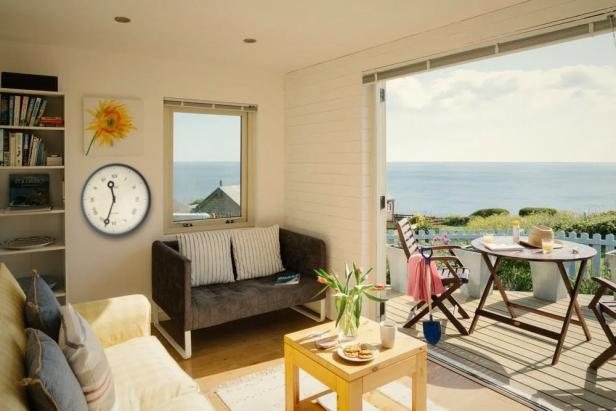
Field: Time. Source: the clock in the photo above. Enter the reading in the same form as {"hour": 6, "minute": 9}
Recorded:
{"hour": 11, "minute": 33}
